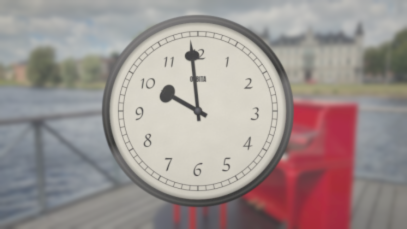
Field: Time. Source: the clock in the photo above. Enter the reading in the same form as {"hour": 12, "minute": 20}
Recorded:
{"hour": 9, "minute": 59}
